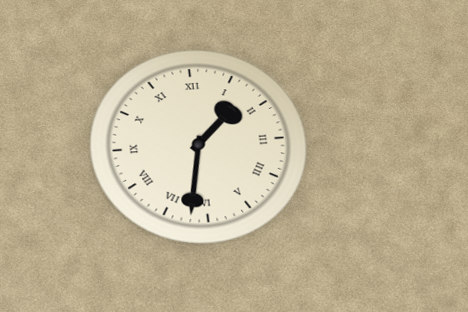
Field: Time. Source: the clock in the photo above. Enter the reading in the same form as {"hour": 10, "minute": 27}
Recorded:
{"hour": 1, "minute": 32}
